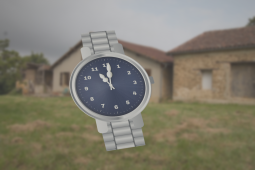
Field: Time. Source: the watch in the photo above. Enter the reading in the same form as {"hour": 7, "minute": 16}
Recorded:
{"hour": 11, "minute": 1}
